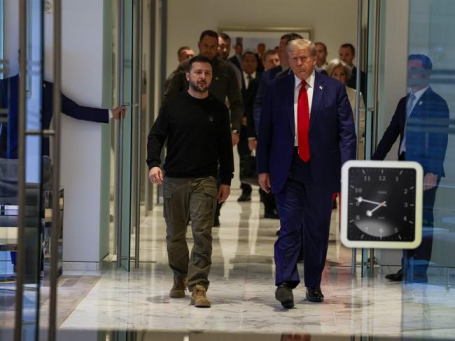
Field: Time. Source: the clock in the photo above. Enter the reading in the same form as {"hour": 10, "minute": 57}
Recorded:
{"hour": 7, "minute": 47}
